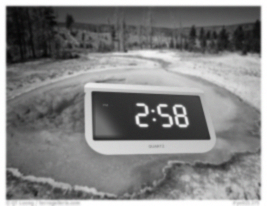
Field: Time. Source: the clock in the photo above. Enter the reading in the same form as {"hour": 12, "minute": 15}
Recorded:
{"hour": 2, "minute": 58}
